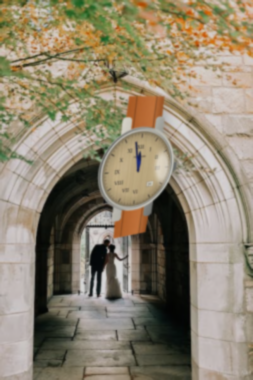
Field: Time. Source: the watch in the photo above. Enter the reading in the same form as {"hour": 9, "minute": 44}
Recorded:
{"hour": 11, "minute": 58}
